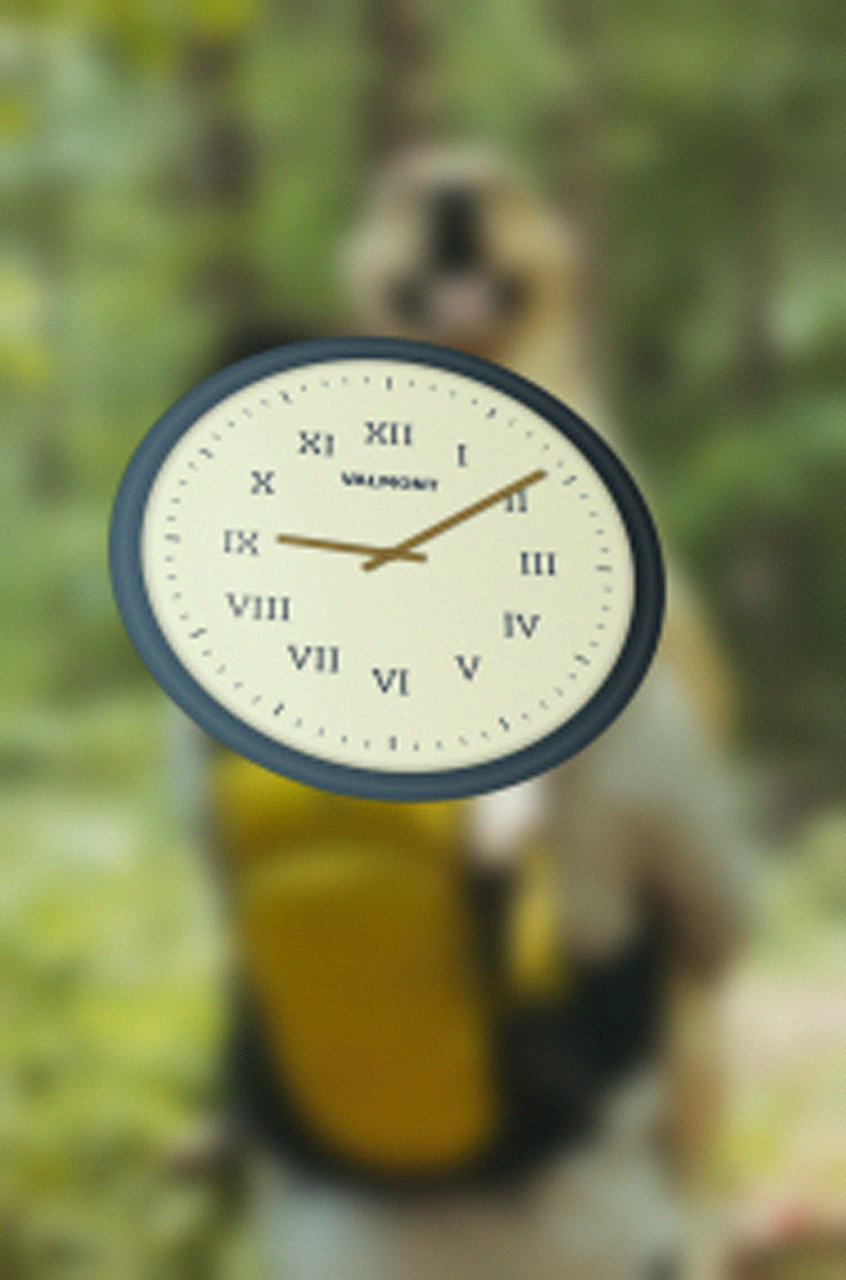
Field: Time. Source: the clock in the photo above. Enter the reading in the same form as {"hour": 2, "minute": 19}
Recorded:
{"hour": 9, "minute": 9}
